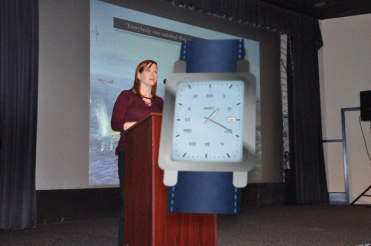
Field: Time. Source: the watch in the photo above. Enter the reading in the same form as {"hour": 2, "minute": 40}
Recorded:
{"hour": 1, "minute": 20}
